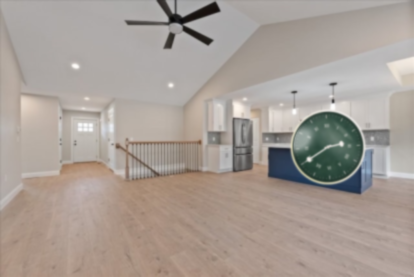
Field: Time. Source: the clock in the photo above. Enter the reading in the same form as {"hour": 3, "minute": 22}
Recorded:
{"hour": 2, "minute": 40}
